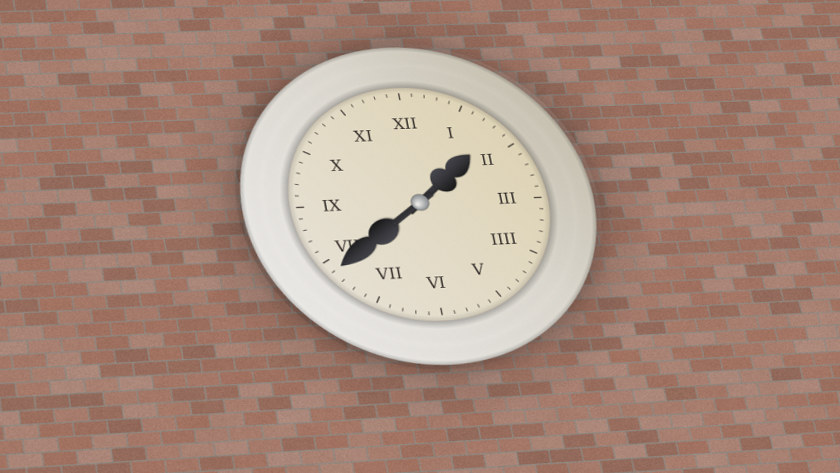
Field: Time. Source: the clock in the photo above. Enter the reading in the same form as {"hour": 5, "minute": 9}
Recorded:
{"hour": 1, "minute": 39}
